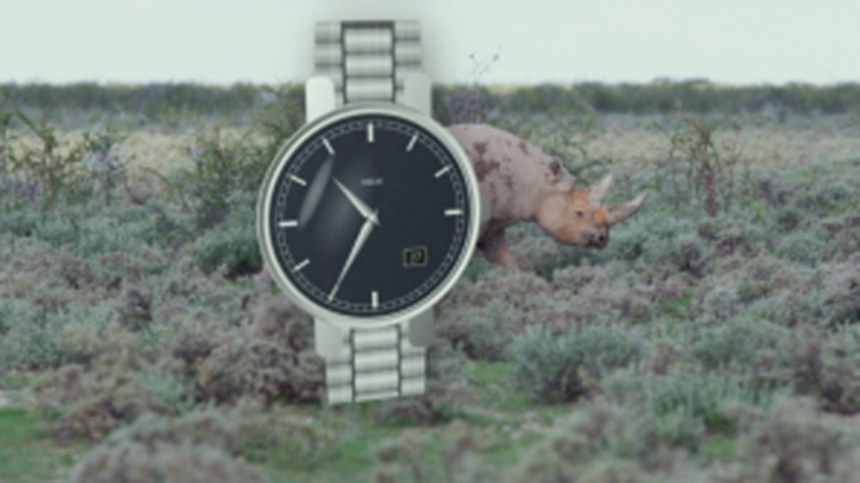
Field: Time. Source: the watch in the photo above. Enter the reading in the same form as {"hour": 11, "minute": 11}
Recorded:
{"hour": 10, "minute": 35}
